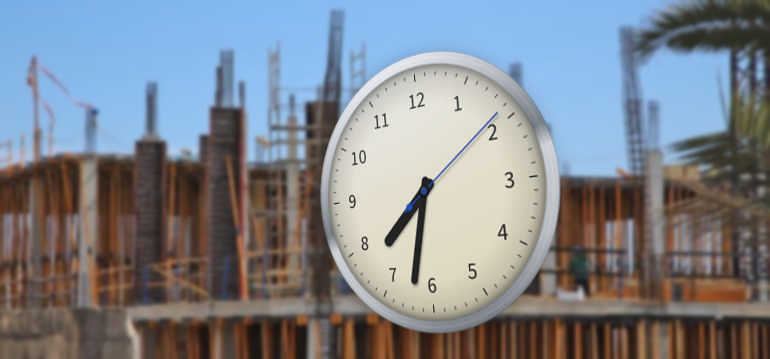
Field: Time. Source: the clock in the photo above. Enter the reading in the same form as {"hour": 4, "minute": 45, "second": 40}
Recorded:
{"hour": 7, "minute": 32, "second": 9}
